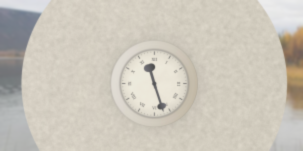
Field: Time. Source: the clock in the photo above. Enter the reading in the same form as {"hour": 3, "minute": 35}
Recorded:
{"hour": 11, "minute": 27}
